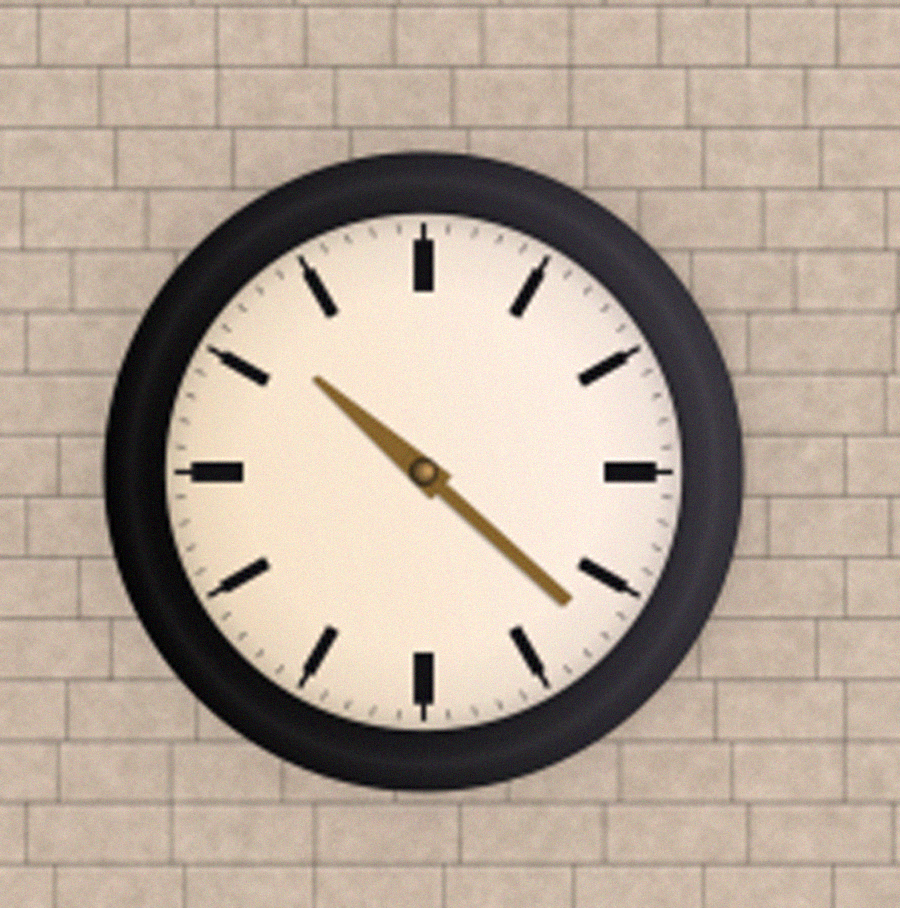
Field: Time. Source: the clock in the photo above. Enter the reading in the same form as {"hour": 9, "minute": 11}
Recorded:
{"hour": 10, "minute": 22}
